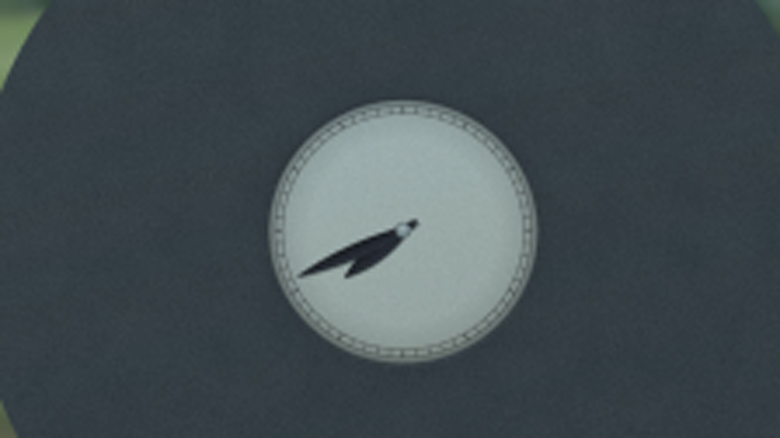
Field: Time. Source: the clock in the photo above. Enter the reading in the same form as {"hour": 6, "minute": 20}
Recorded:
{"hour": 7, "minute": 41}
